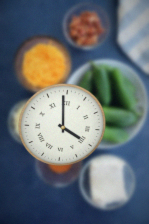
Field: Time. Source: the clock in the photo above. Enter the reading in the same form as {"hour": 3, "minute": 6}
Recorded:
{"hour": 3, "minute": 59}
